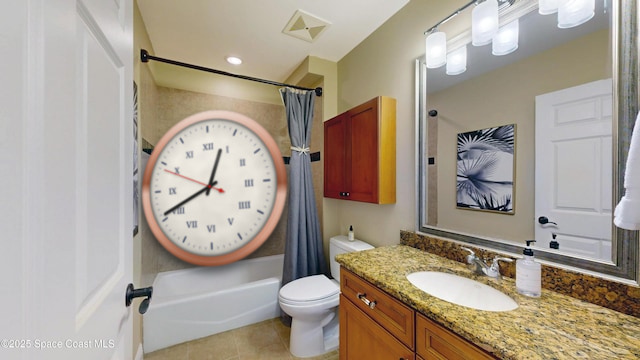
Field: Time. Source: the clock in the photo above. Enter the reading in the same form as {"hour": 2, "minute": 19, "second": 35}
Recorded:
{"hour": 12, "minute": 40, "second": 49}
